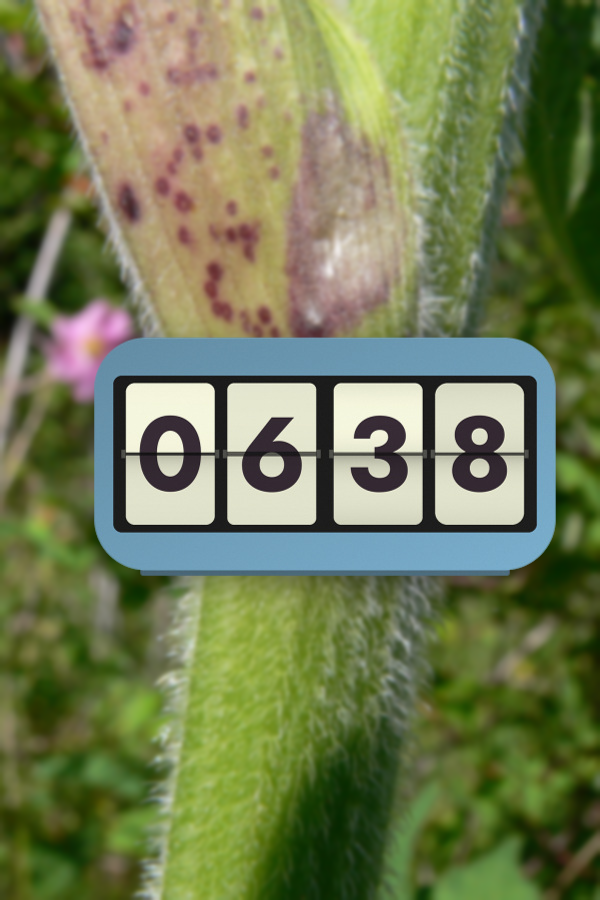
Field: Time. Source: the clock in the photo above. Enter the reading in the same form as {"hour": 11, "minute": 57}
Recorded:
{"hour": 6, "minute": 38}
